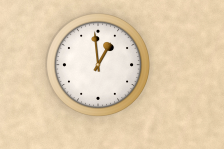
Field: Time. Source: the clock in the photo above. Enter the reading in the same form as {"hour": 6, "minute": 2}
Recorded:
{"hour": 12, "minute": 59}
